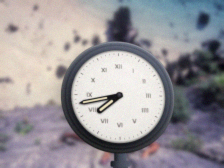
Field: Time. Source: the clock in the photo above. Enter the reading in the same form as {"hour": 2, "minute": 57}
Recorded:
{"hour": 7, "minute": 43}
